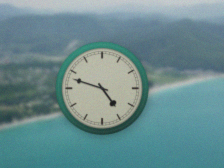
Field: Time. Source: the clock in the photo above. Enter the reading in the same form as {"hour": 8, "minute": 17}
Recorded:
{"hour": 4, "minute": 48}
